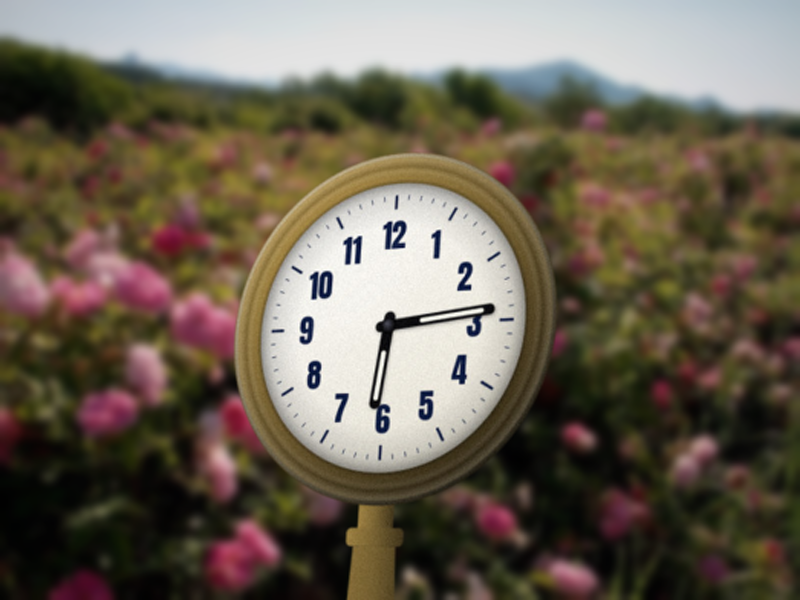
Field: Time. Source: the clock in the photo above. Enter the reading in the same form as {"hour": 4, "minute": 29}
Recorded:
{"hour": 6, "minute": 14}
